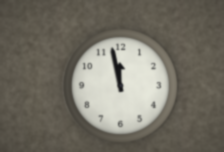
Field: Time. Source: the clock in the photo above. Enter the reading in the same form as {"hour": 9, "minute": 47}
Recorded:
{"hour": 11, "minute": 58}
